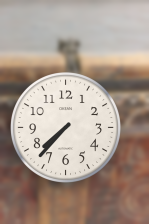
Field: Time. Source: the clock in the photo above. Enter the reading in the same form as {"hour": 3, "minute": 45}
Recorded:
{"hour": 7, "minute": 37}
